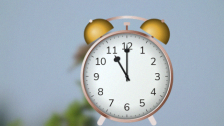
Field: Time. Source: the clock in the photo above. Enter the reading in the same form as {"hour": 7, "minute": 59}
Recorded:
{"hour": 11, "minute": 0}
